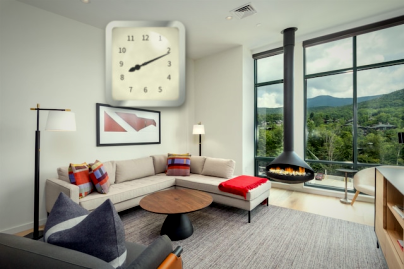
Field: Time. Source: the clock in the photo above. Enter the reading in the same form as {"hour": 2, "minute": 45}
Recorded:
{"hour": 8, "minute": 11}
